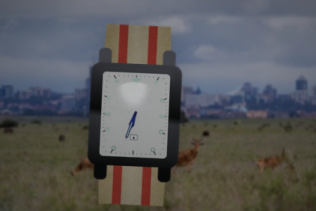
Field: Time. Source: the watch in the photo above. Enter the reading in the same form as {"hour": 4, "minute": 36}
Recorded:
{"hour": 6, "minute": 33}
